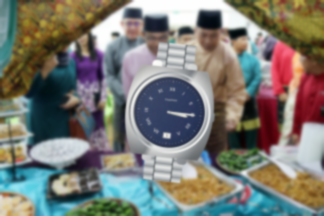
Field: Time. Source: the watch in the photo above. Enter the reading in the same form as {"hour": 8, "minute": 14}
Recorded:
{"hour": 3, "minute": 15}
